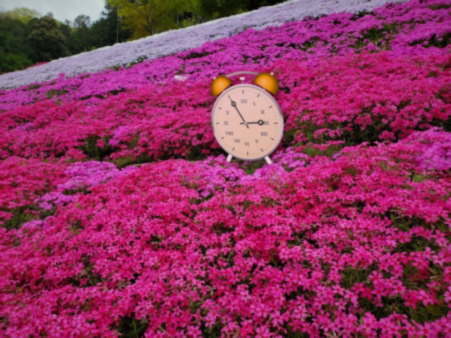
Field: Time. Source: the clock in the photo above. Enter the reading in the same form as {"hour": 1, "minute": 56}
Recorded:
{"hour": 2, "minute": 55}
